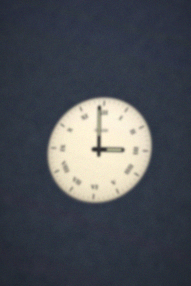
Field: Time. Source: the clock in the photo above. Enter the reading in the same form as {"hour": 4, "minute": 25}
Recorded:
{"hour": 2, "minute": 59}
